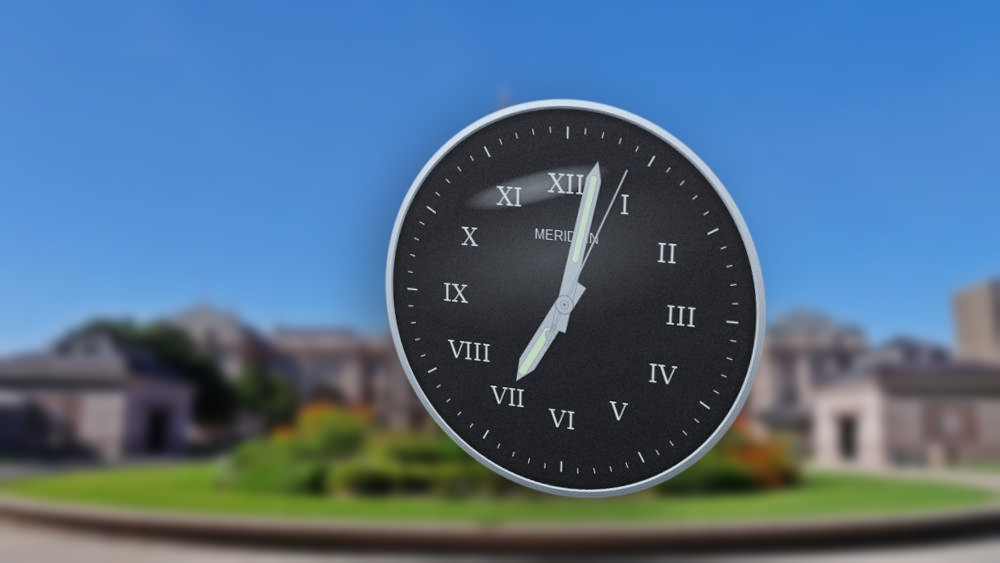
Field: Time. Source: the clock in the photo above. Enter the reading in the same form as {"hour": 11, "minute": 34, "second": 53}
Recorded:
{"hour": 7, "minute": 2, "second": 4}
